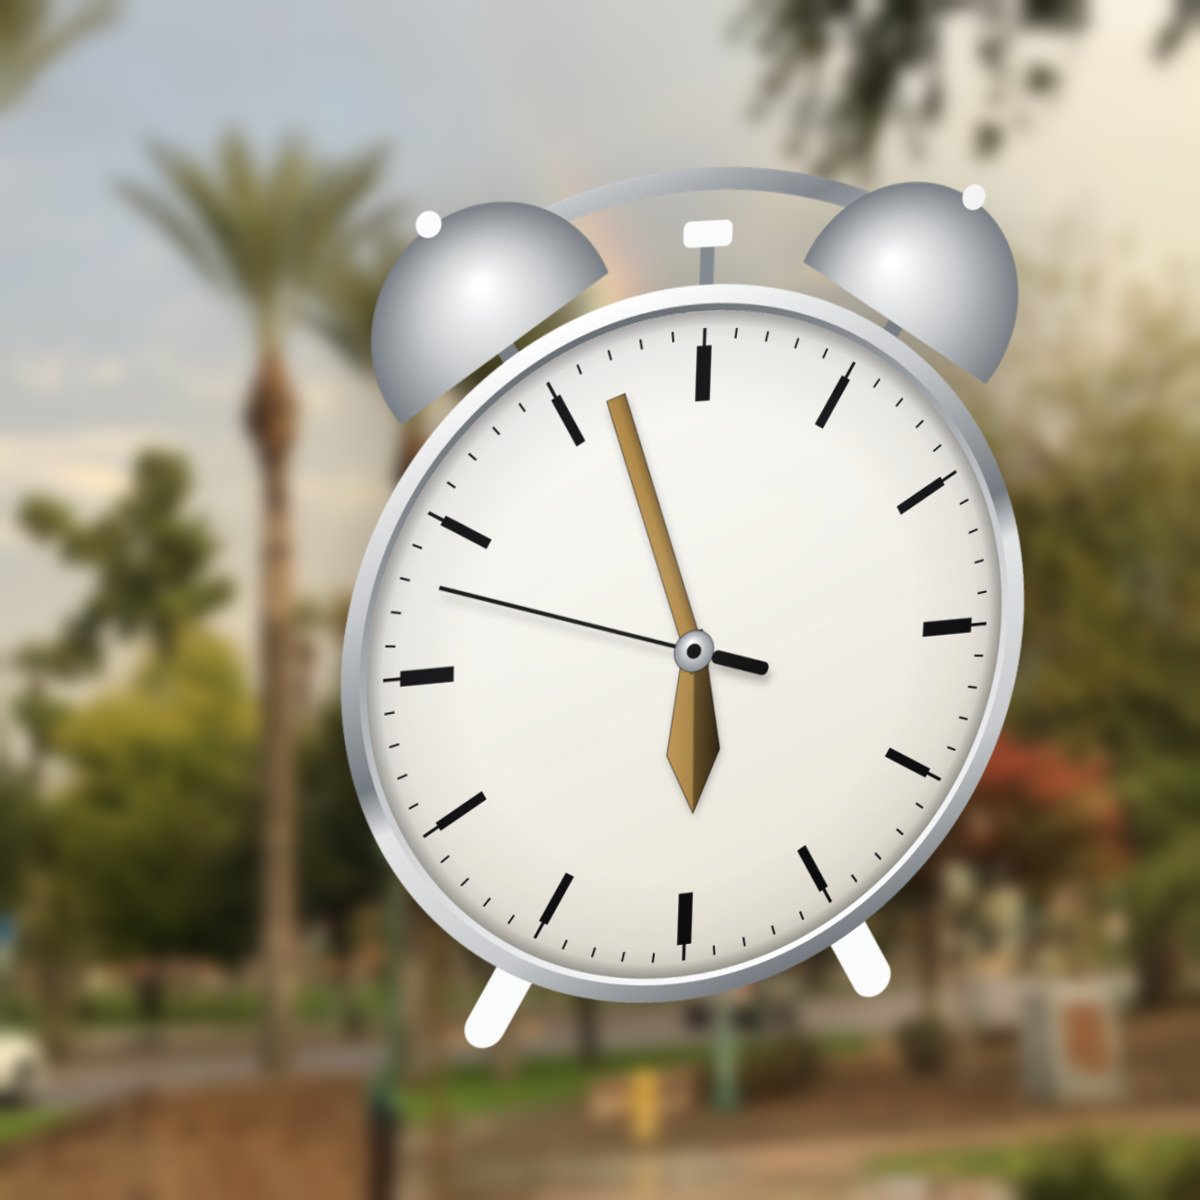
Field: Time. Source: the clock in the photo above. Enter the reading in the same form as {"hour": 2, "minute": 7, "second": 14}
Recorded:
{"hour": 5, "minute": 56, "second": 48}
